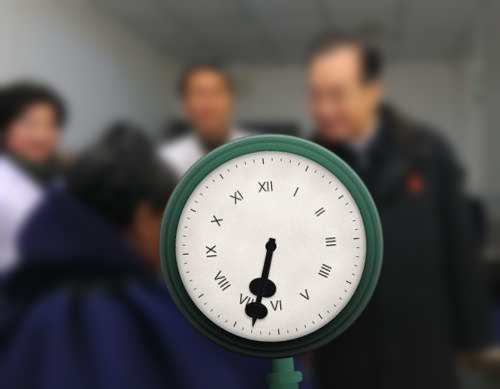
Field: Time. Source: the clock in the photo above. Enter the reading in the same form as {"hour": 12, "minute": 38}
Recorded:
{"hour": 6, "minute": 33}
